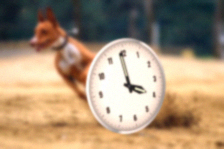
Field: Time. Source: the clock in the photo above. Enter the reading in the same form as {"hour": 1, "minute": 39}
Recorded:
{"hour": 3, "minute": 59}
